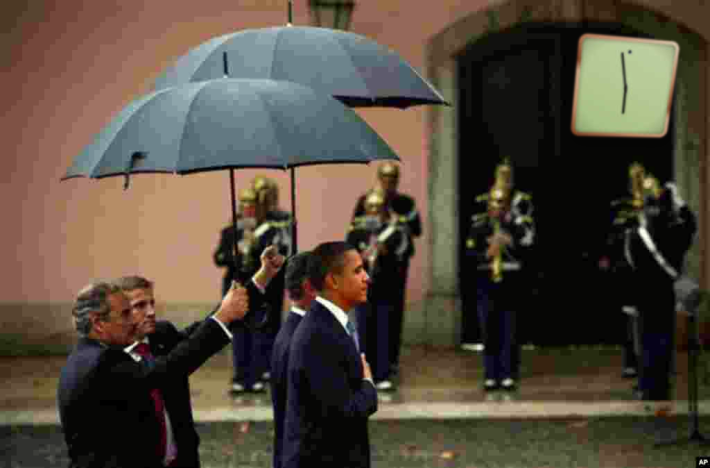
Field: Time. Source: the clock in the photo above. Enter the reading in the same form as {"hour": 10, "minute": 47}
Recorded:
{"hour": 5, "minute": 58}
